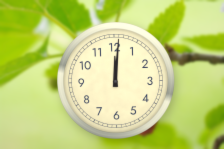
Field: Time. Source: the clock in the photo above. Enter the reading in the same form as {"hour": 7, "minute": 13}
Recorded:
{"hour": 12, "minute": 1}
